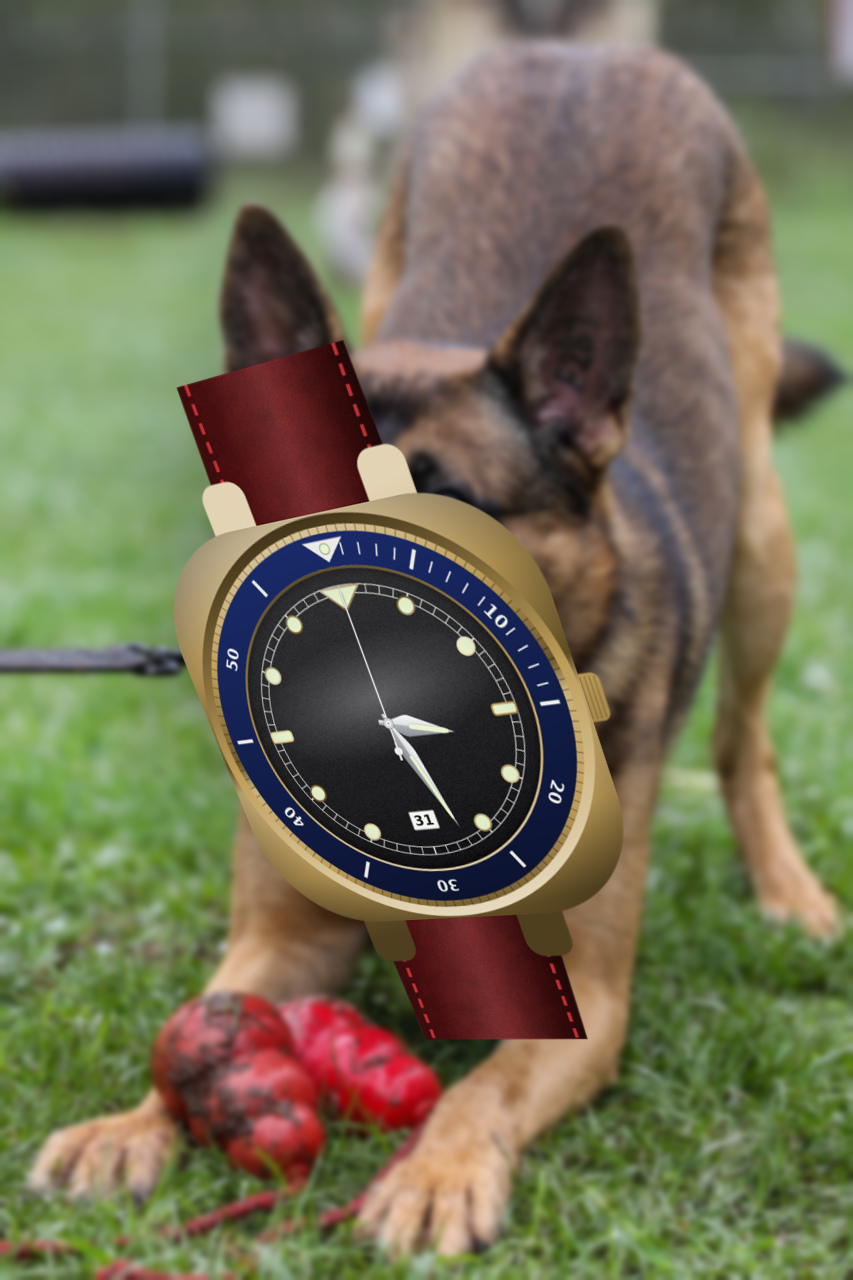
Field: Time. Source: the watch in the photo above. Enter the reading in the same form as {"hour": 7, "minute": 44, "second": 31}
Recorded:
{"hour": 3, "minute": 27, "second": 0}
